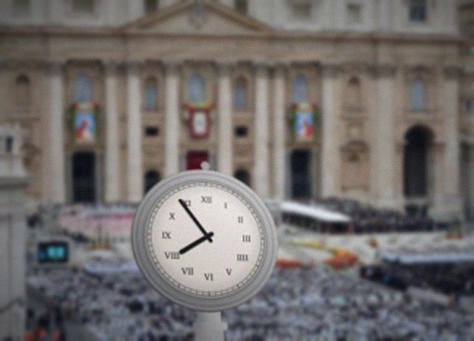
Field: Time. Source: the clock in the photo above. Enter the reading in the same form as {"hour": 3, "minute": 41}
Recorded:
{"hour": 7, "minute": 54}
